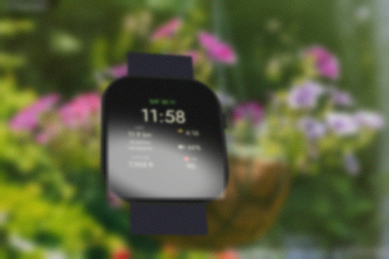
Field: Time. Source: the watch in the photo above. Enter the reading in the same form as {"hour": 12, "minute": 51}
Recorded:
{"hour": 11, "minute": 58}
